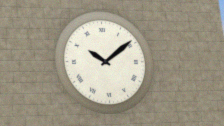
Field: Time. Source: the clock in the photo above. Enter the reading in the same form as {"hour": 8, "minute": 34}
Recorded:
{"hour": 10, "minute": 9}
